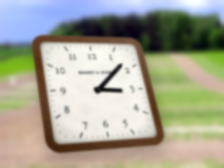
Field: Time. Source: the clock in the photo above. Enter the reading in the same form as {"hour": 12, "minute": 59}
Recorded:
{"hour": 3, "minute": 8}
